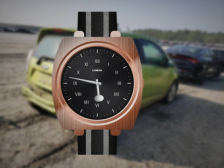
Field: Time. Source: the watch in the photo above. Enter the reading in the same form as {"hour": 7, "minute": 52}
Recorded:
{"hour": 5, "minute": 47}
